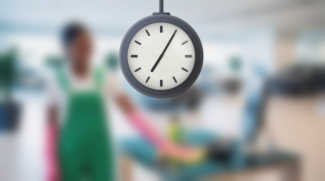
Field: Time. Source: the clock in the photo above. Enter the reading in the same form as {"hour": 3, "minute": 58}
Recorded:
{"hour": 7, "minute": 5}
